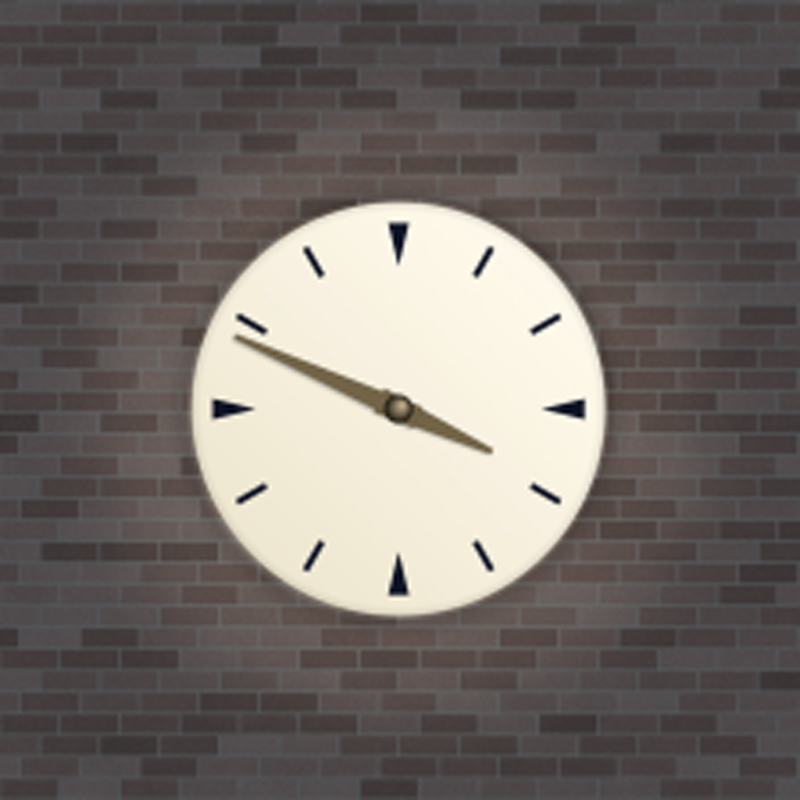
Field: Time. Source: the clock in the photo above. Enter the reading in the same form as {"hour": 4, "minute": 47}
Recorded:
{"hour": 3, "minute": 49}
